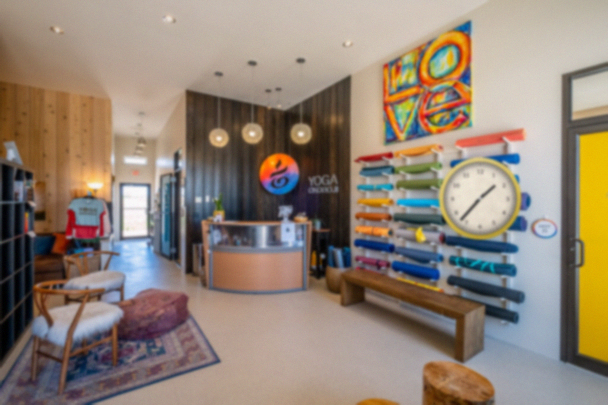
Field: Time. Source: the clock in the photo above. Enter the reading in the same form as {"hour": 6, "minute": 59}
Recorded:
{"hour": 1, "minute": 37}
